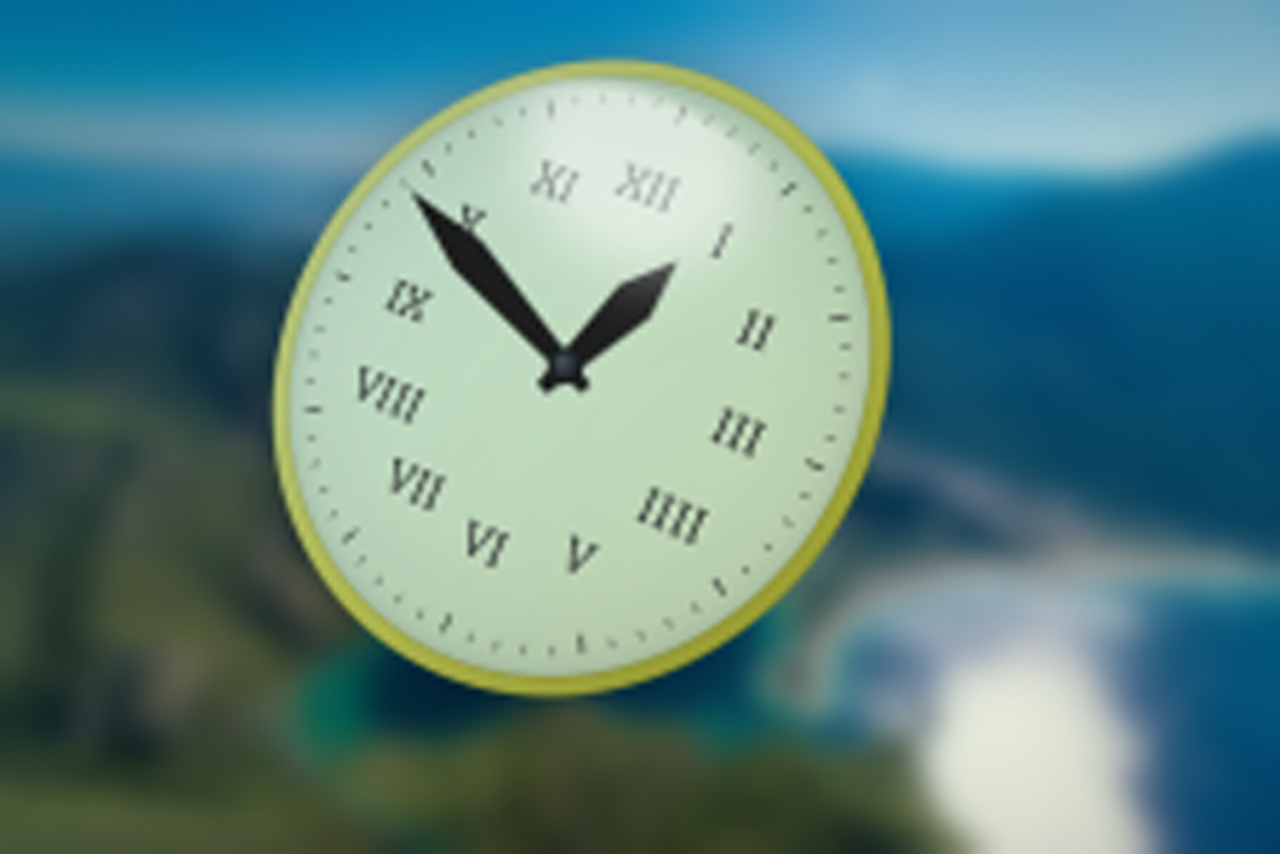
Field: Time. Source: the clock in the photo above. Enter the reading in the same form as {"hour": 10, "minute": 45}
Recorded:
{"hour": 12, "minute": 49}
